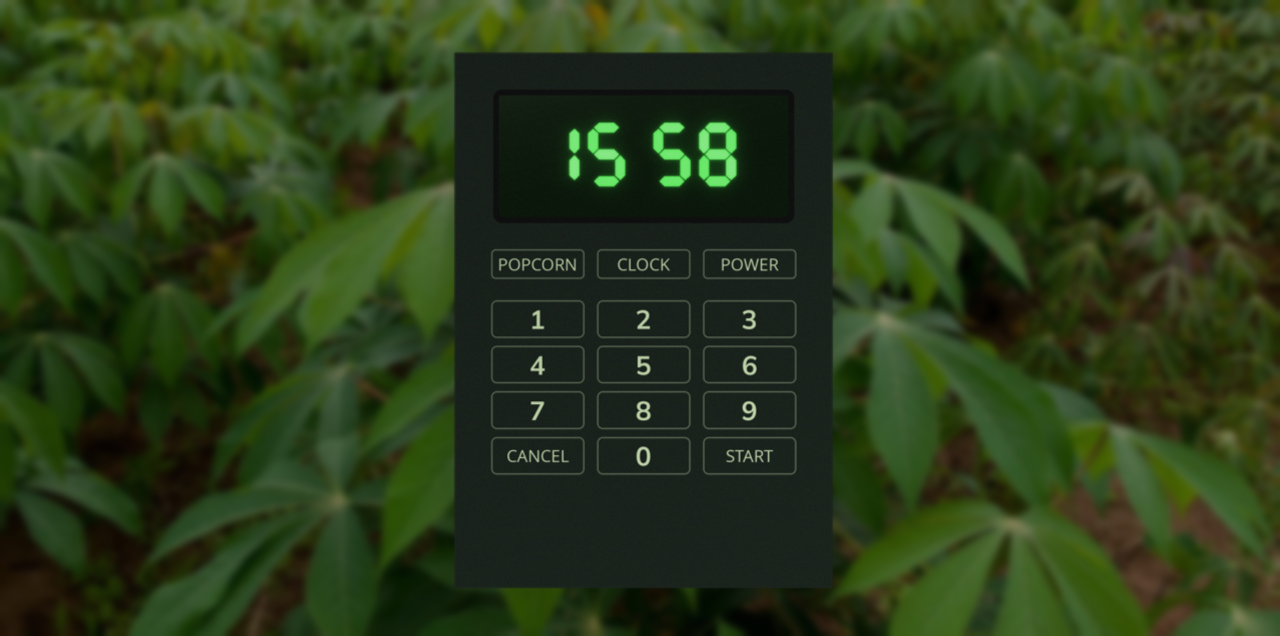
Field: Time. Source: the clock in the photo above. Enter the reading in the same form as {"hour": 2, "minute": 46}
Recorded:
{"hour": 15, "minute": 58}
